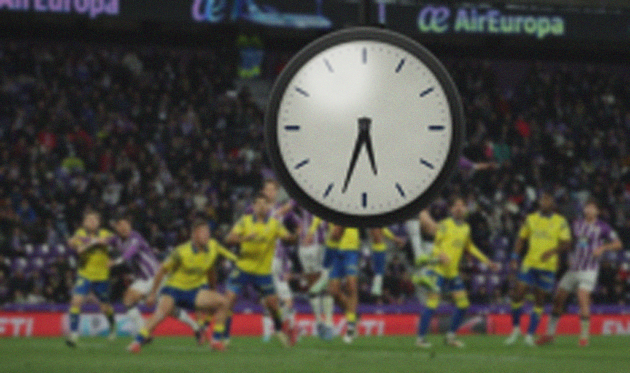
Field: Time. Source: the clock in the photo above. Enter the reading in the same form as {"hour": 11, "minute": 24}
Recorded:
{"hour": 5, "minute": 33}
